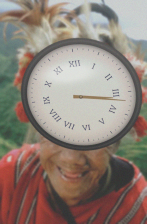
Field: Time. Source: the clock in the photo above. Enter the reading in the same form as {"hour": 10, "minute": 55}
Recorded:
{"hour": 3, "minute": 17}
